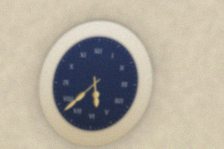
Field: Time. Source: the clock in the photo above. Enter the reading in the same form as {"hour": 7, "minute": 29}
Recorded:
{"hour": 5, "minute": 38}
